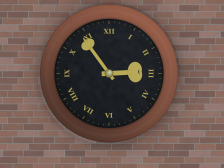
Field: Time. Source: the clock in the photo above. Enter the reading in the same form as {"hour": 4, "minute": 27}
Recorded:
{"hour": 2, "minute": 54}
